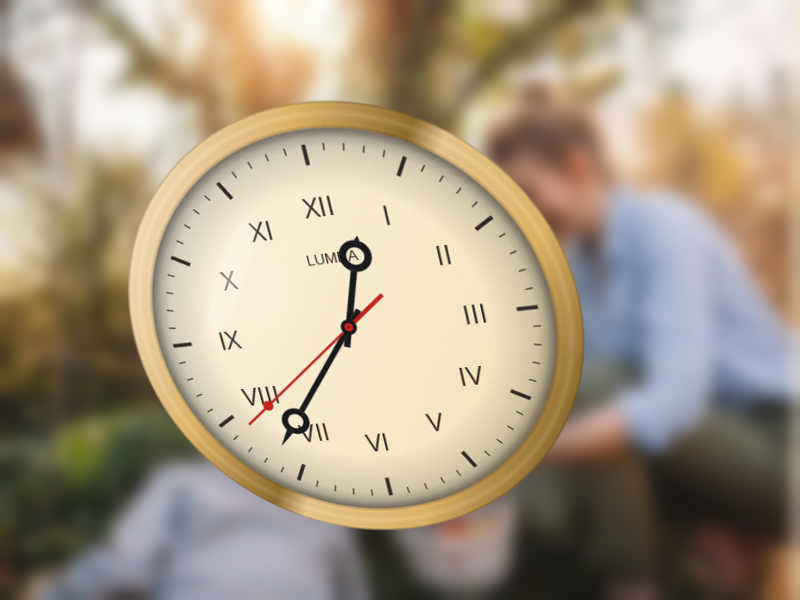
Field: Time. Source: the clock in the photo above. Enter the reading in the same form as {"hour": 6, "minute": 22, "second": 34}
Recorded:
{"hour": 12, "minute": 36, "second": 39}
